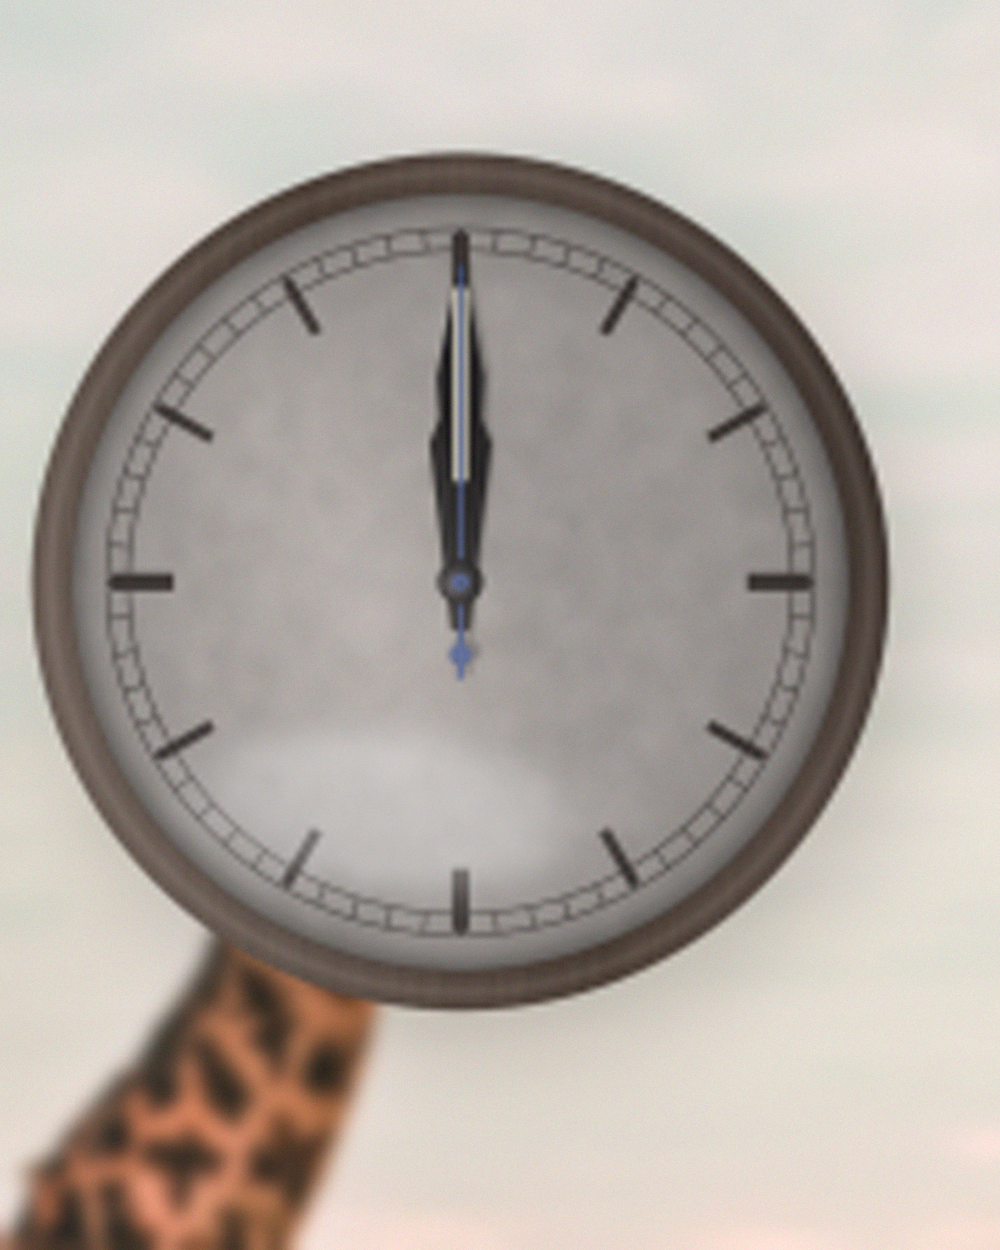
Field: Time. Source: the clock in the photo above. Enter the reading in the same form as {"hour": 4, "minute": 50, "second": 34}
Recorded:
{"hour": 12, "minute": 0, "second": 0}
